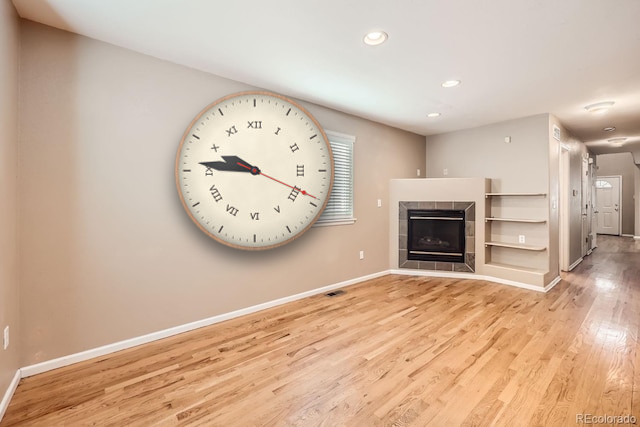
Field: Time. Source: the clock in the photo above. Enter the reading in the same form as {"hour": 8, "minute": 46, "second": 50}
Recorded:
{"hour": 9, "minute": 46, "second": 19}
